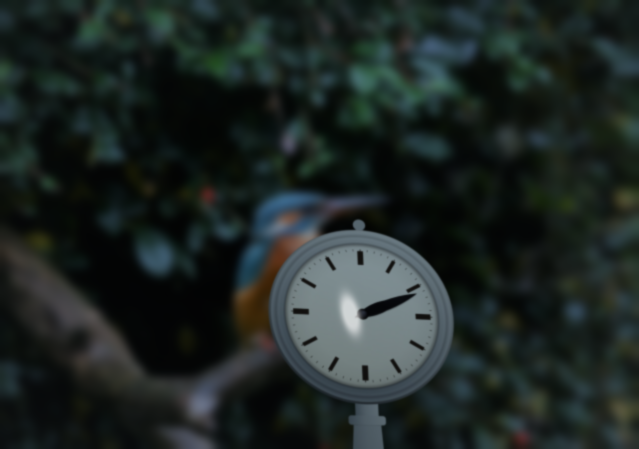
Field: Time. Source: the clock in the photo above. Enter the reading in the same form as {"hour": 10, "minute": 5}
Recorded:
{"hour": 2, "minute": 11}
